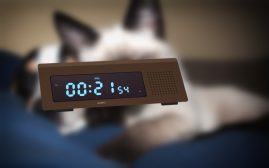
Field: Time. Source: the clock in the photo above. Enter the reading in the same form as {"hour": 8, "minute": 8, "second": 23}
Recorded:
{"hour": 0, "minute": 21, "second": 54}
